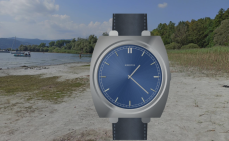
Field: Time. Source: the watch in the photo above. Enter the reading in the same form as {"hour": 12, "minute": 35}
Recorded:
{"hour": 1, "minute": 22}
